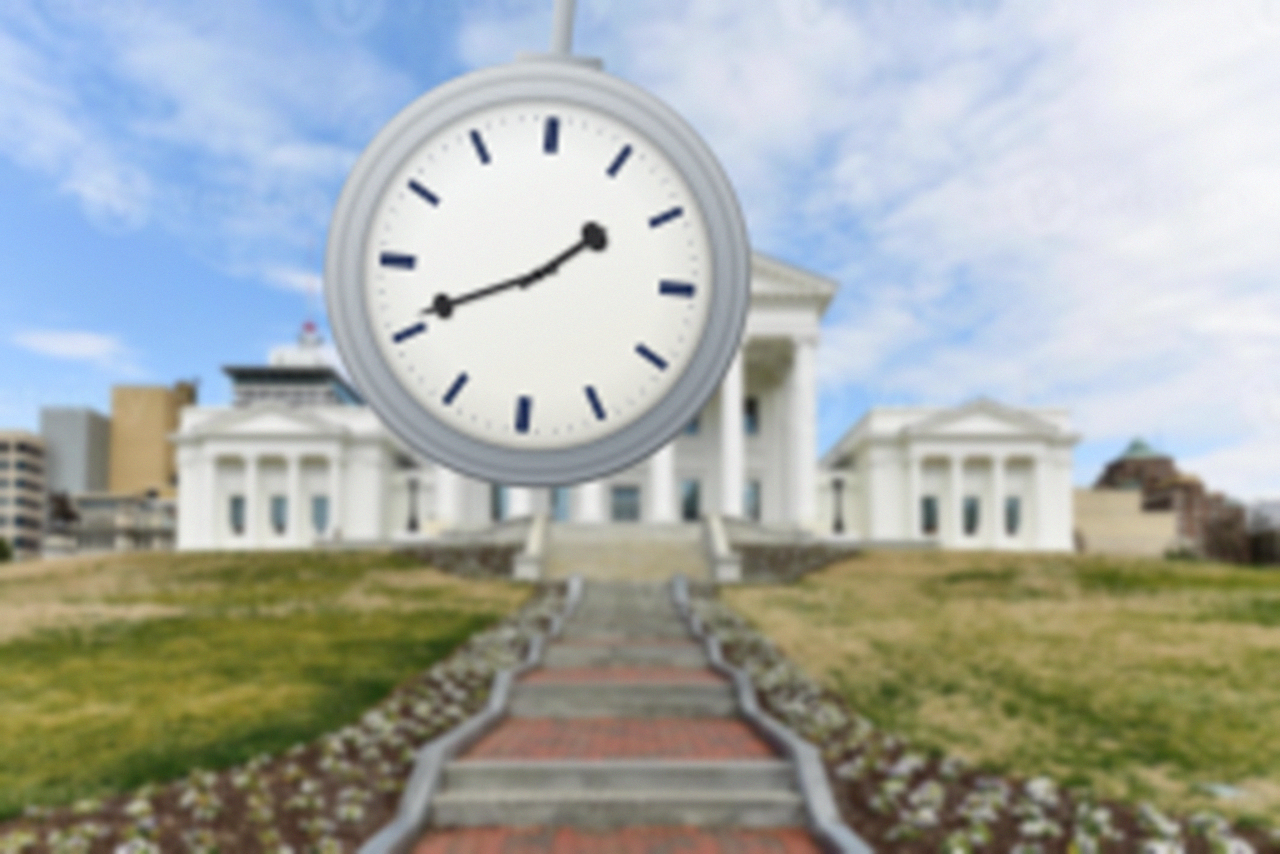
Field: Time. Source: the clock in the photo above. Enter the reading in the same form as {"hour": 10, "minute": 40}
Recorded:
{"hour": 1, "minute": 41}
